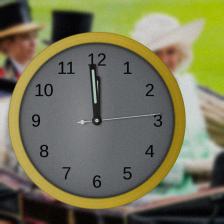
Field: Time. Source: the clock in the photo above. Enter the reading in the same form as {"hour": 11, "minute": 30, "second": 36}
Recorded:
{"hour": 11, "minute": 59, "second": 14}
